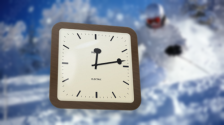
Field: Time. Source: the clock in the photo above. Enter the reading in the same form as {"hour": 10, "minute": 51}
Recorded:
{"hour": 12, "minute": 13}
